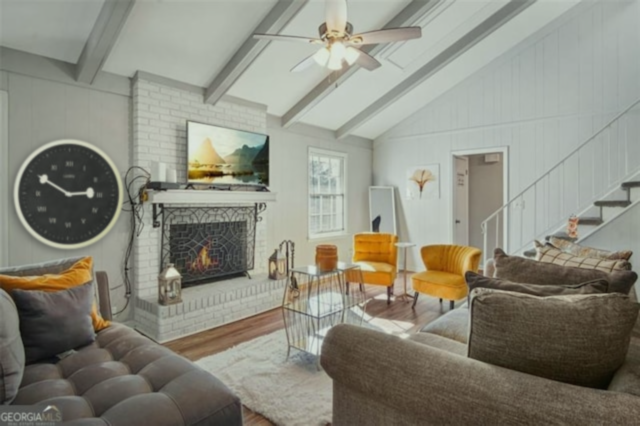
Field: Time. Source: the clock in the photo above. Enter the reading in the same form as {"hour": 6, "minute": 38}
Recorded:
{"hour": 2, "minute": 50}
